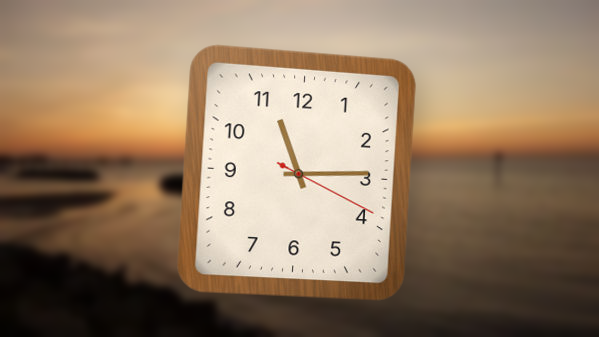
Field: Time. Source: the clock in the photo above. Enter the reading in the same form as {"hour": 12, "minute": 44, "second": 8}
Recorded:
{"hour": 11, "minute": 14, "second": 19}
